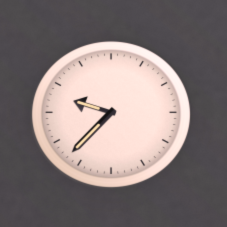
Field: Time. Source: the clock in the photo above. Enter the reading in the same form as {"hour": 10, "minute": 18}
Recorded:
{"hour": 9, "minute": 37}
